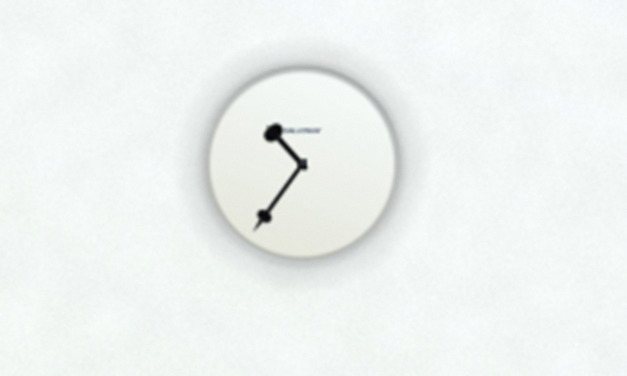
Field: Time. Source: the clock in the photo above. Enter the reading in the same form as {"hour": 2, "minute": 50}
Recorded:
{"hour": 10, "minute": 36}
